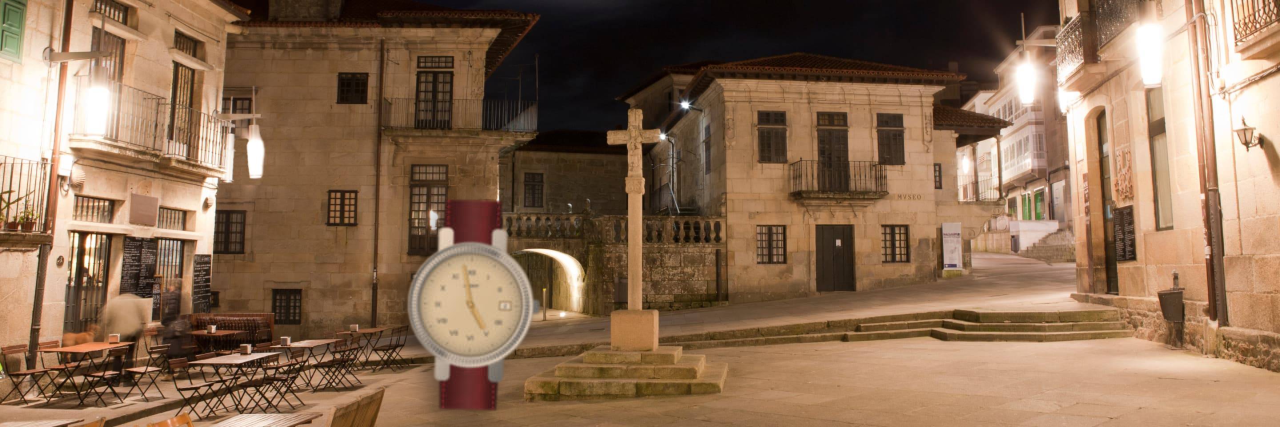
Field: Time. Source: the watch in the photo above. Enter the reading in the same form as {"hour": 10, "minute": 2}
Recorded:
{"hour": 4, "minute": 58}
